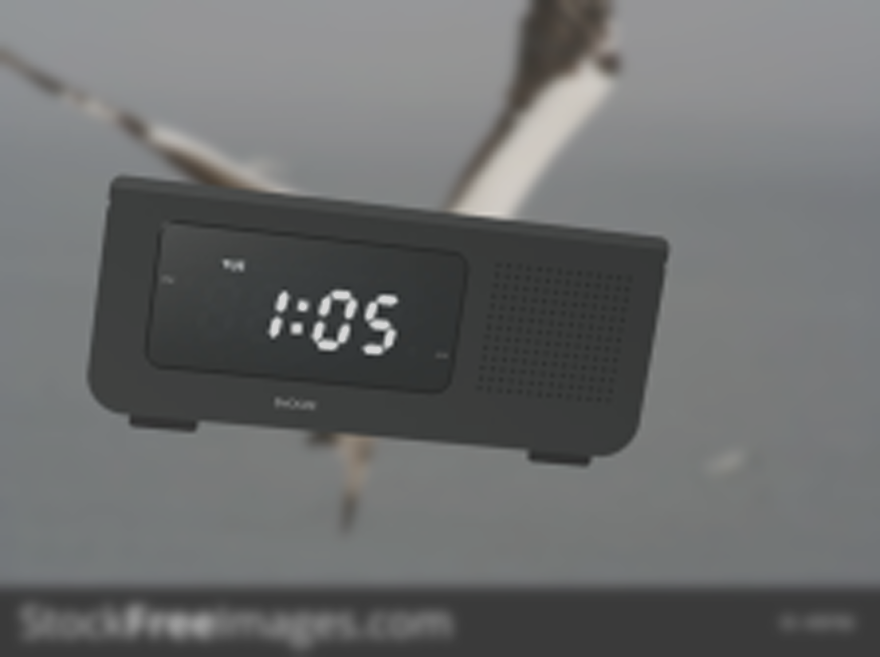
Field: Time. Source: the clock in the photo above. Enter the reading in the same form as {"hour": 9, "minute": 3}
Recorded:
{"hour": 1, "minute": 5}
